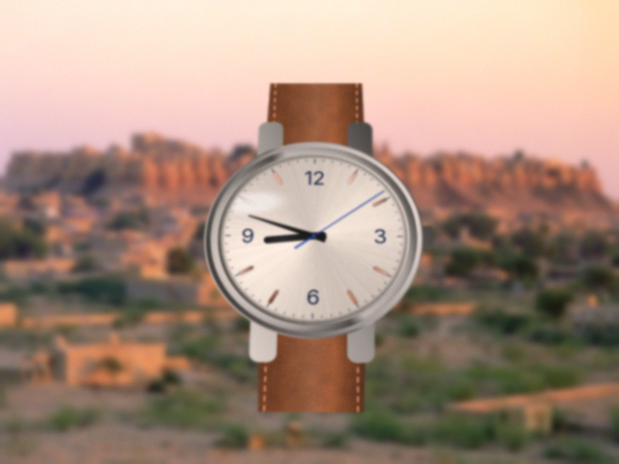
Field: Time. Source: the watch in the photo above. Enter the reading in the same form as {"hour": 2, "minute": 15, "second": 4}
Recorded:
{"hour": 8, "minute": 48, "second": 9}
